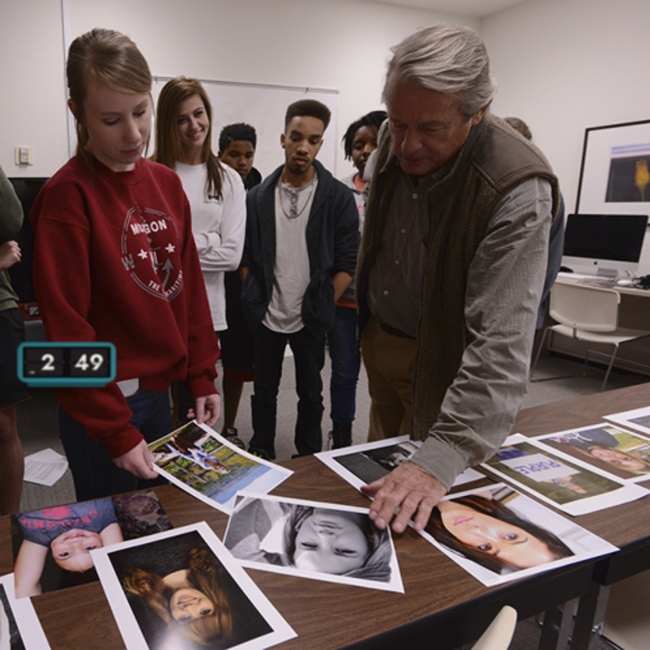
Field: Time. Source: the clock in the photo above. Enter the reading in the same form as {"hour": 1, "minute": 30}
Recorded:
{"hour": 2, "minute": 49}
